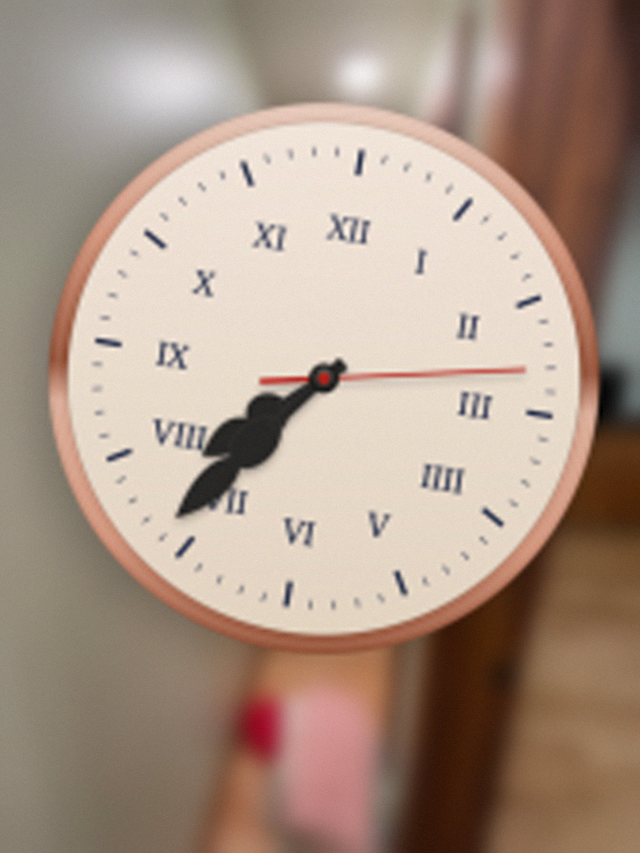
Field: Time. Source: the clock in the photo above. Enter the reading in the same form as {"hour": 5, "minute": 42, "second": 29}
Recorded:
{"hour": 7, "minute": 36, "second": 13}
